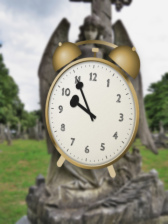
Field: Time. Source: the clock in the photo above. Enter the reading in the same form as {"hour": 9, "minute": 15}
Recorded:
{"hour": 9, "minute": 55}
